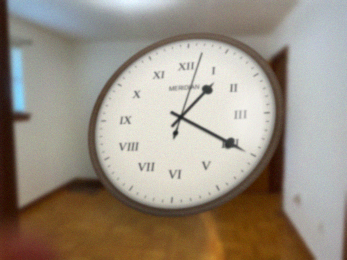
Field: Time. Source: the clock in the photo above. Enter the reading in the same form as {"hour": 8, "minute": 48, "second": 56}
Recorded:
{"hour": 1, "minute": 20, "second": 2}
